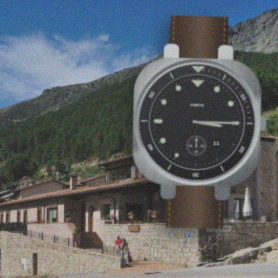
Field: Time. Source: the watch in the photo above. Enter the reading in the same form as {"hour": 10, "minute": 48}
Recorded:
{"hour": 3, "minute": 15}
